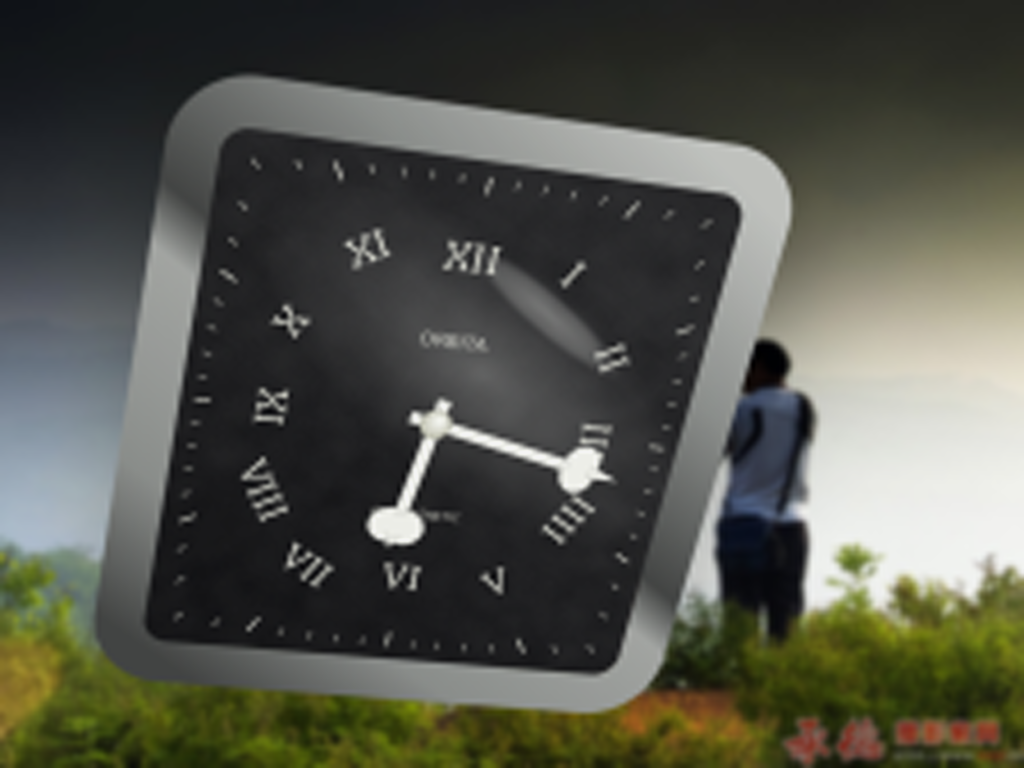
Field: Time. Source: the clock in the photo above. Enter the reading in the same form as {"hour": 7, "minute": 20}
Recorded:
{"hour": 6, "minute": 17}
